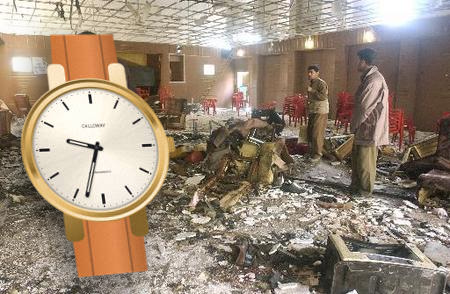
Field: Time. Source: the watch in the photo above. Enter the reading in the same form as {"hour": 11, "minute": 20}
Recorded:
{"hour": 9, "minute": 33}
